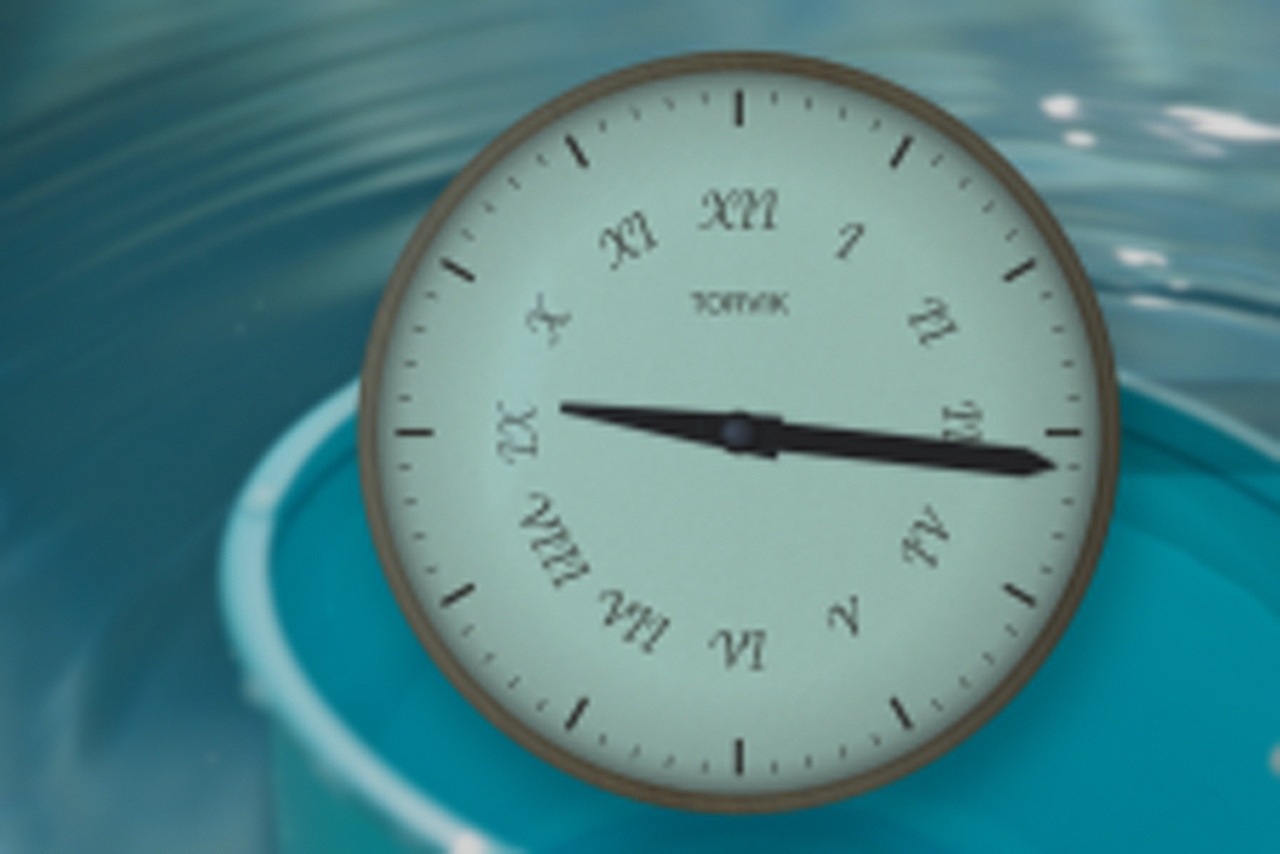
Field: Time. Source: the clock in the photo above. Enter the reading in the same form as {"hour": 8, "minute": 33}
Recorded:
{"hour": 9, "minute": 16}
